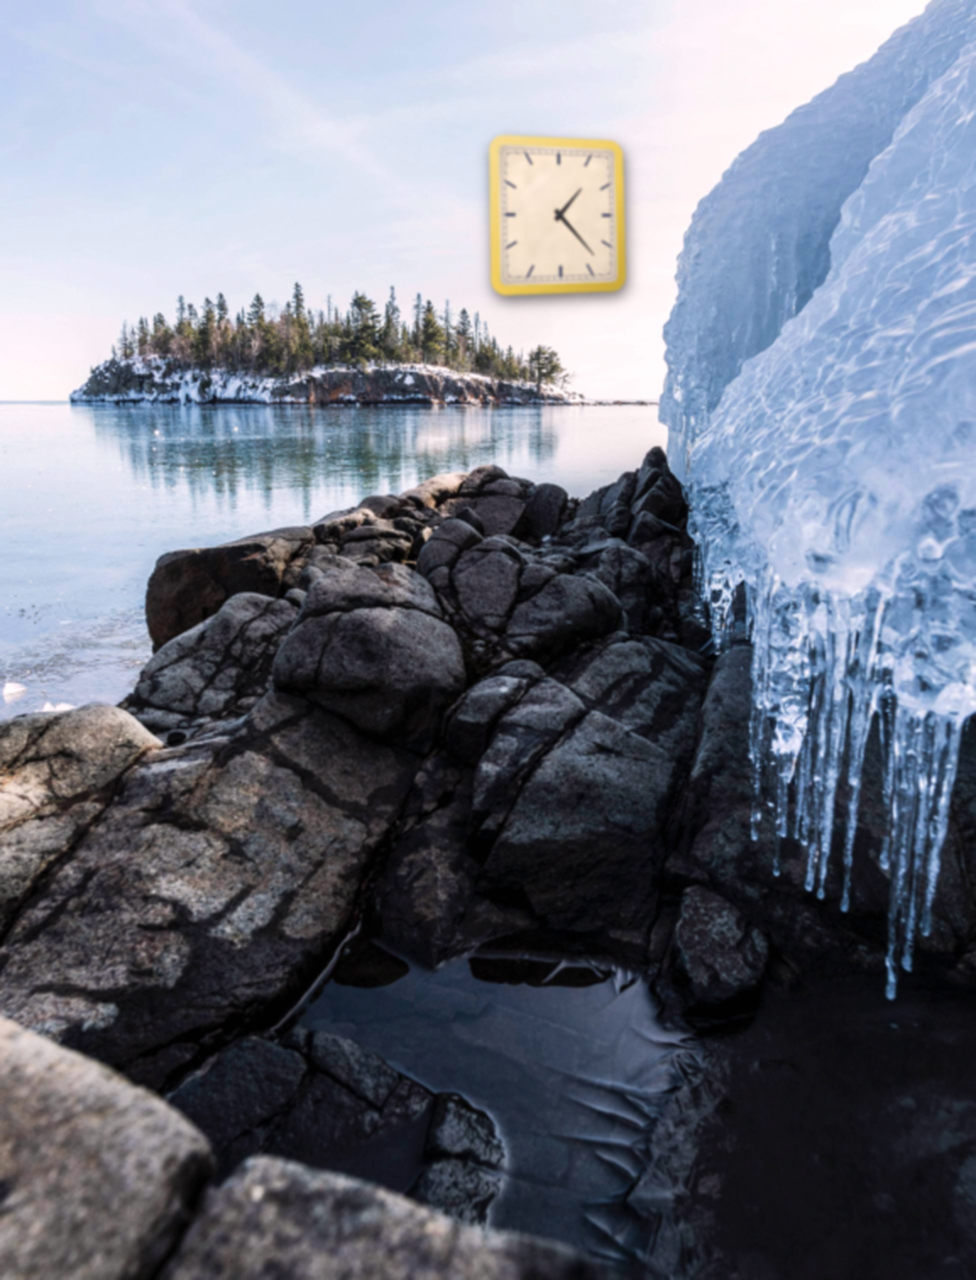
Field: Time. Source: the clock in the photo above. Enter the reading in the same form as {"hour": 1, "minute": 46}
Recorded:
{"hour": 1, "minute": 23}
